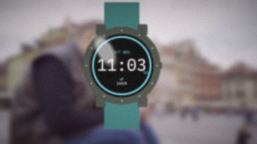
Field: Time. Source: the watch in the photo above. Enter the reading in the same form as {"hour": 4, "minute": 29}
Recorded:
{"hour": 11, "minute": 3}
